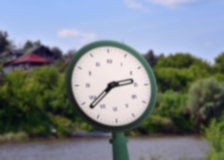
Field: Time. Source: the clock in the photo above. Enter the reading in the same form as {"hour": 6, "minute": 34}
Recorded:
{"hour": 2, "minute": 38}
